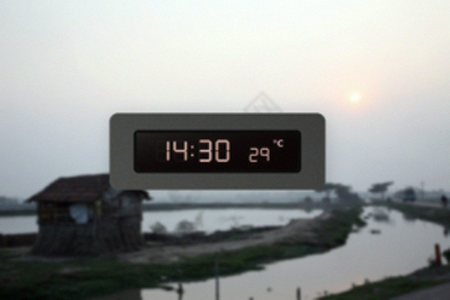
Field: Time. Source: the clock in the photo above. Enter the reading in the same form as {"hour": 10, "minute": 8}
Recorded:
{"hour": 14, "minute": 30}
